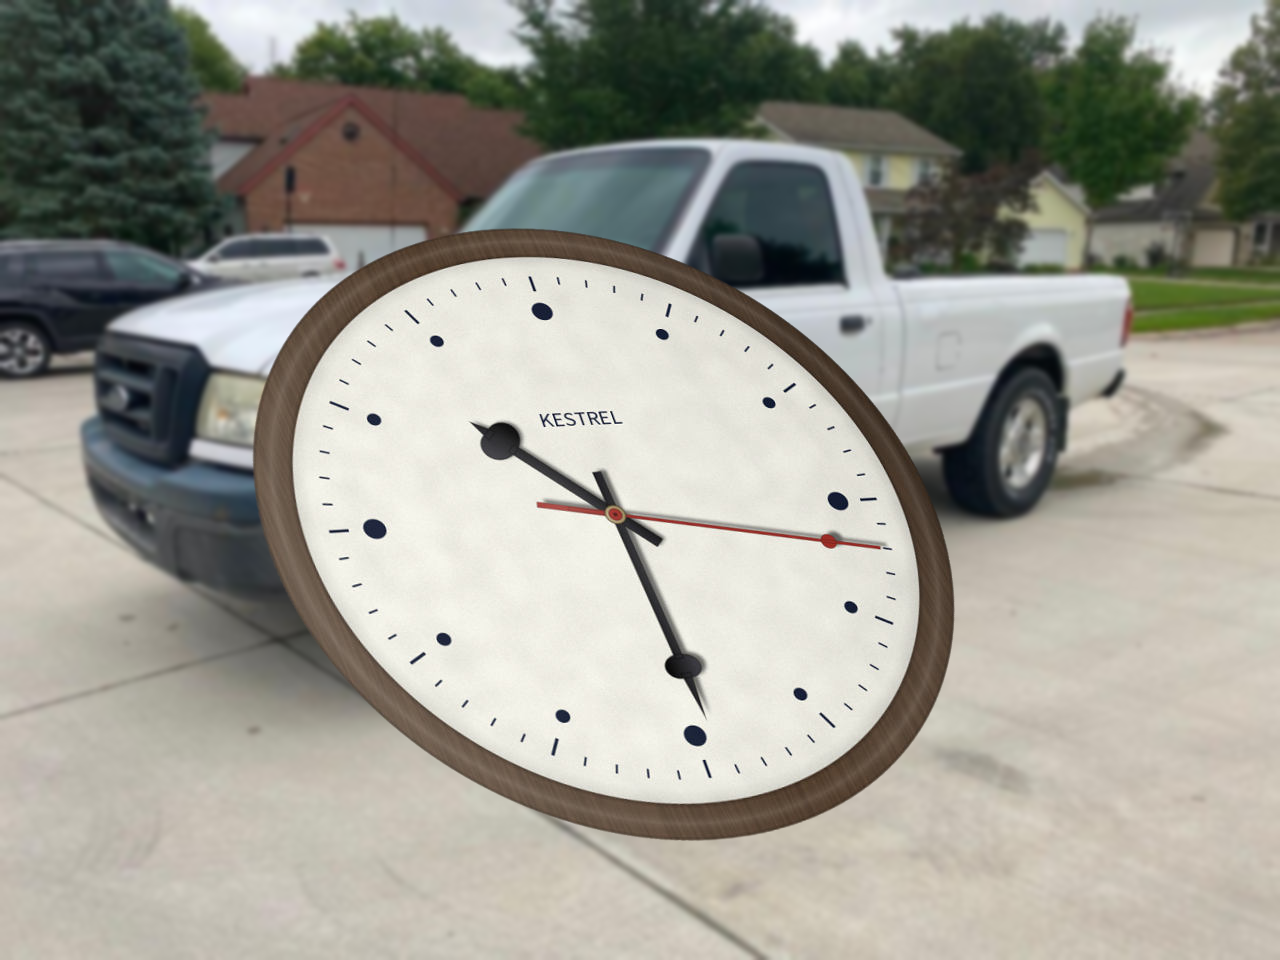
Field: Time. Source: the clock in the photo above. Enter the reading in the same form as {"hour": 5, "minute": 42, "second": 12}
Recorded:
{"hour": 10, "minute": 29, "second": 17}
